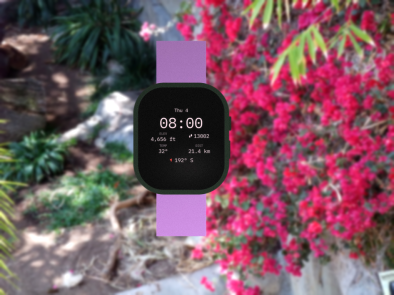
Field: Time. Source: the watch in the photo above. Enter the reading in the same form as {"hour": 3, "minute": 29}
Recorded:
{"hour": 8, "minute": 0}
